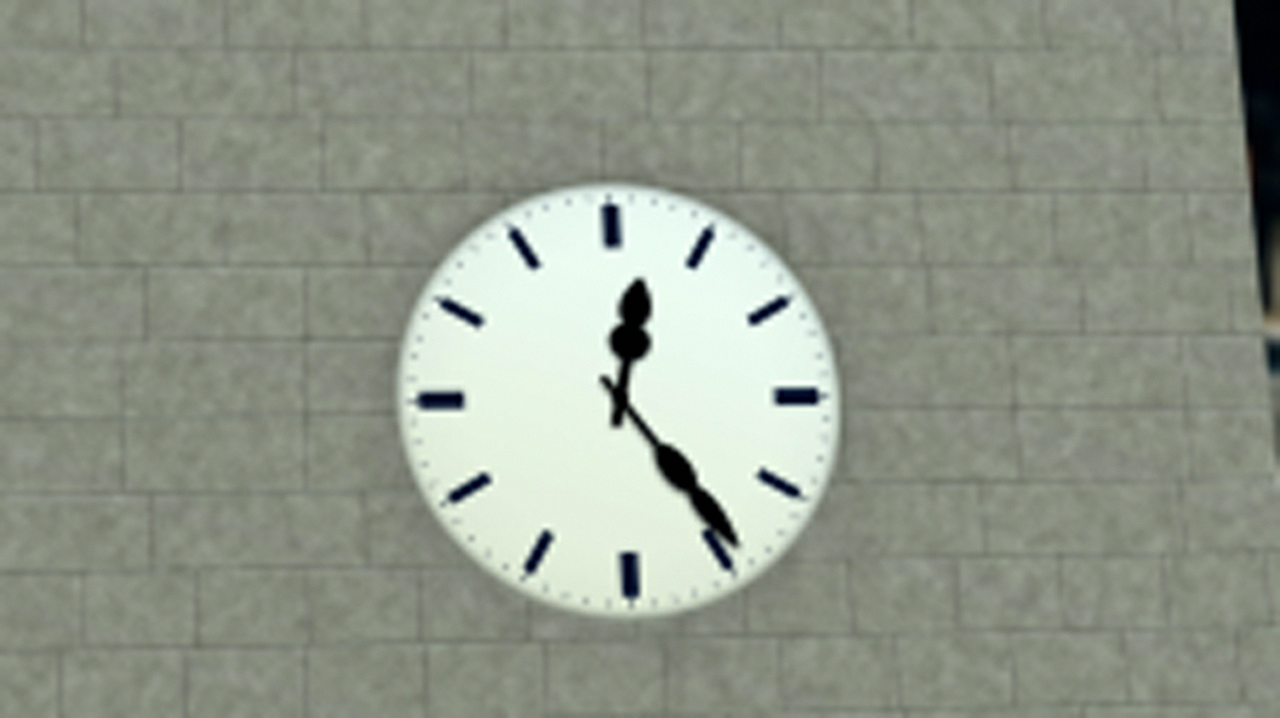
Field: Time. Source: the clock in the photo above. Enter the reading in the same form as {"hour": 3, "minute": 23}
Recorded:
{"hour": 12, "minute": 24}
